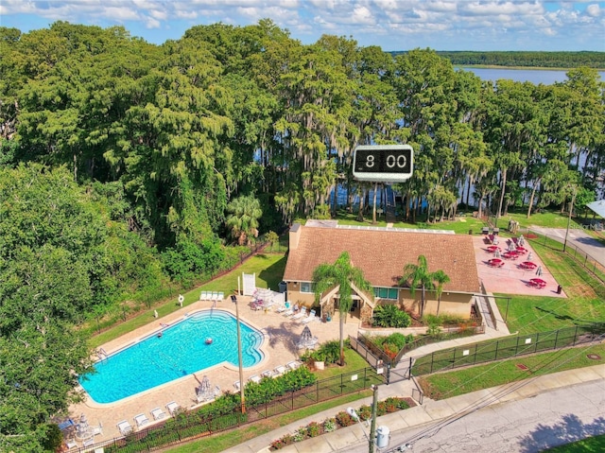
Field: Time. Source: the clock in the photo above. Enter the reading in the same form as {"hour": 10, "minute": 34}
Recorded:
{"hour": 8, "minute": 0}
